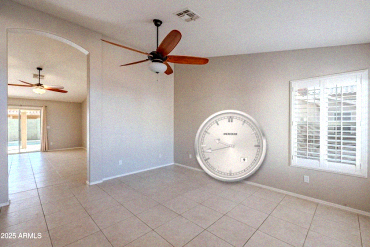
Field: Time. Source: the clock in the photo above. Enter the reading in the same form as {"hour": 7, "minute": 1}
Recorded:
{"hour": 9, "minute": 43}
